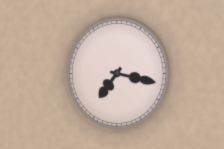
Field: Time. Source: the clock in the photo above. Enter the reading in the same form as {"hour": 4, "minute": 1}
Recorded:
{"hour": 7, "minute": 17}
